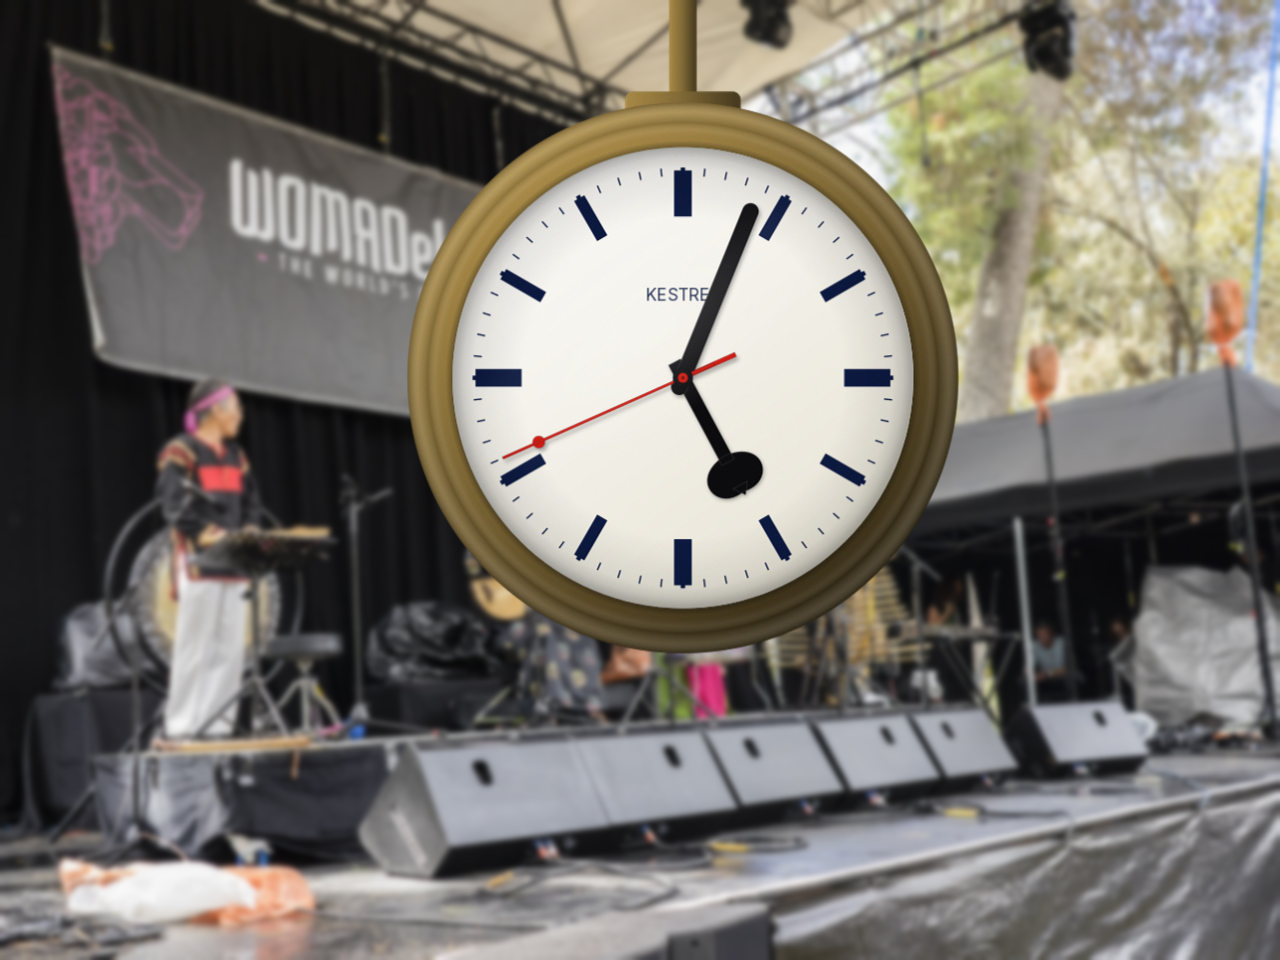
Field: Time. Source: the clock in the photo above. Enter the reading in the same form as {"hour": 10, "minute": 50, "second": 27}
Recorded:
{"hour": 5, "minute": 3, "second": 41}
